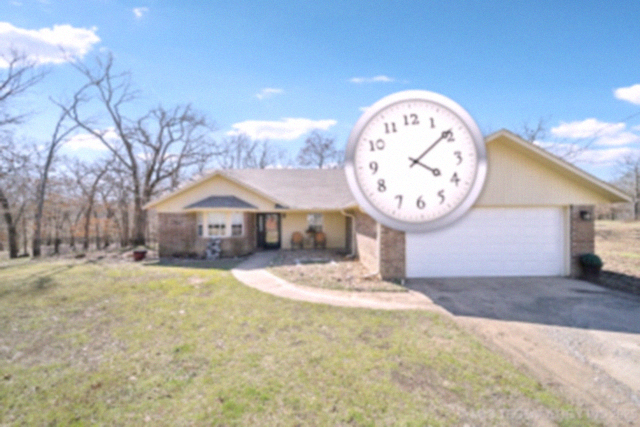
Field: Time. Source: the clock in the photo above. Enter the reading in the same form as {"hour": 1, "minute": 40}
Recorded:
{"hour": 4, "minute": 9}
